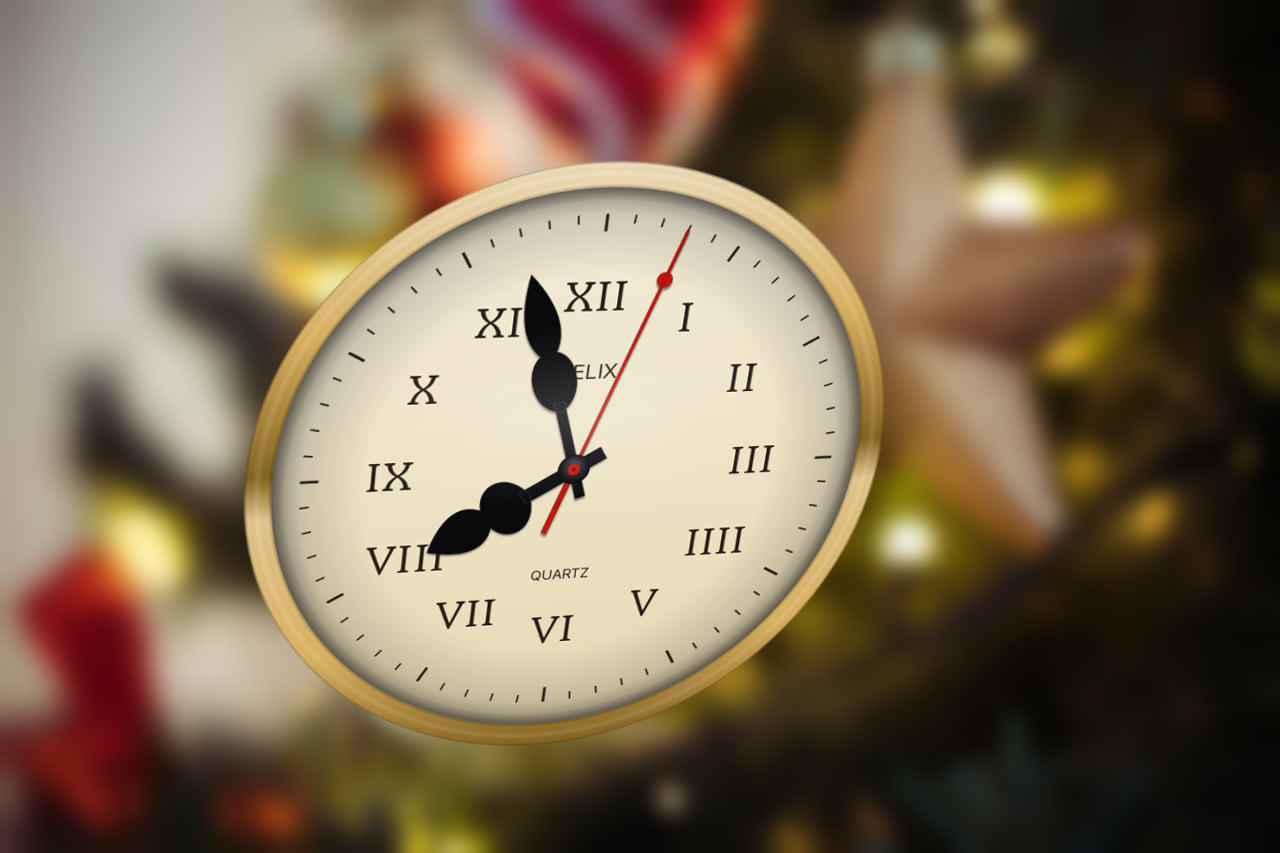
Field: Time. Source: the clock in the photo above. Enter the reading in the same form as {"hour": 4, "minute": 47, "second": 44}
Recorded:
{"hour": 7, "minute": 57, "second": 3}
